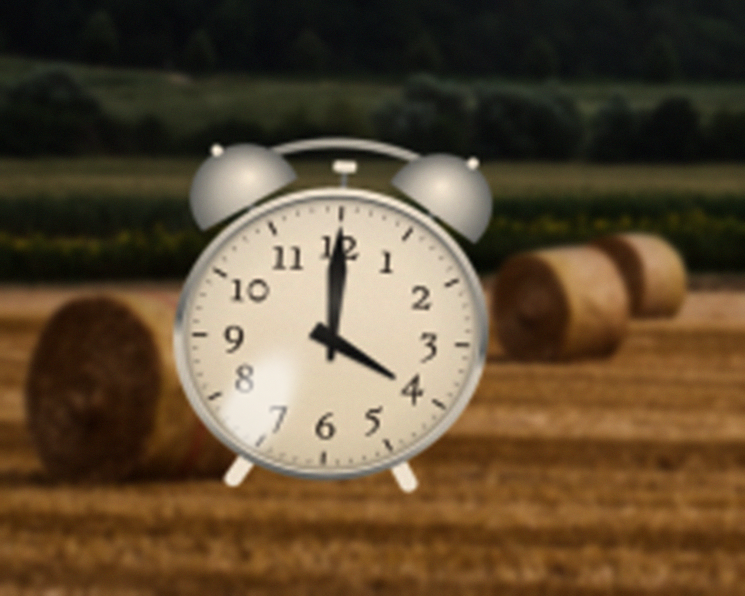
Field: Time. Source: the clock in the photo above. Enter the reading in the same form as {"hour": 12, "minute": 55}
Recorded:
{"hour": 4, "minute": 0}
